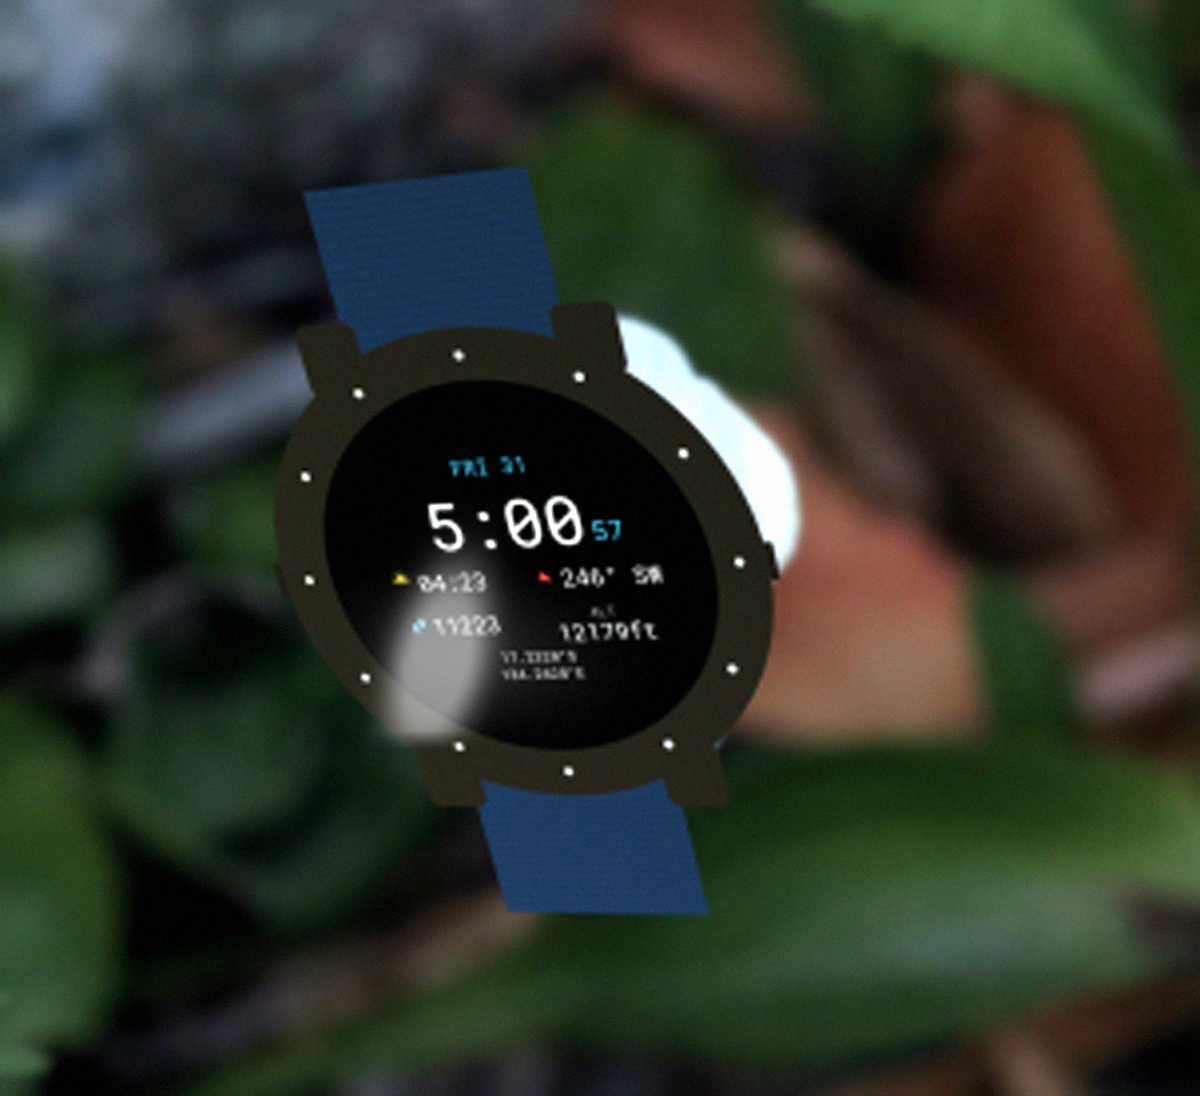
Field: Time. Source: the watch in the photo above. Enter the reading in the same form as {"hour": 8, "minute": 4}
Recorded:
{"hour": 5, "minute": 0}
